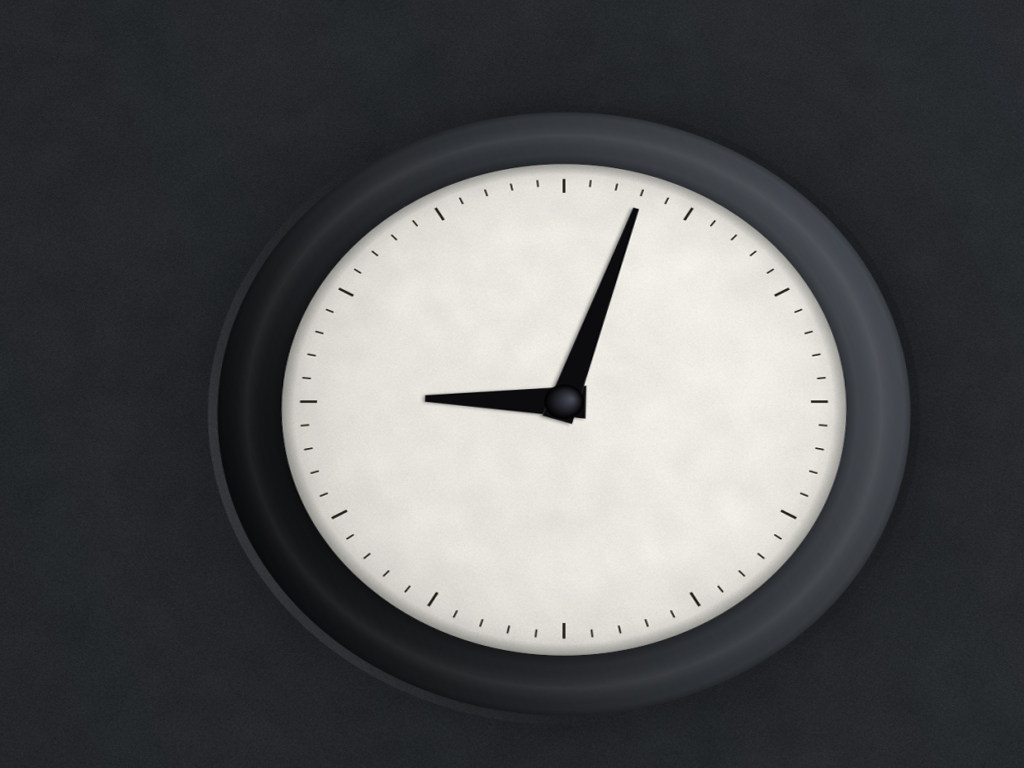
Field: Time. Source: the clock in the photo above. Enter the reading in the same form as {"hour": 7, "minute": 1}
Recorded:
{"hour": 9, "minute": 3}
